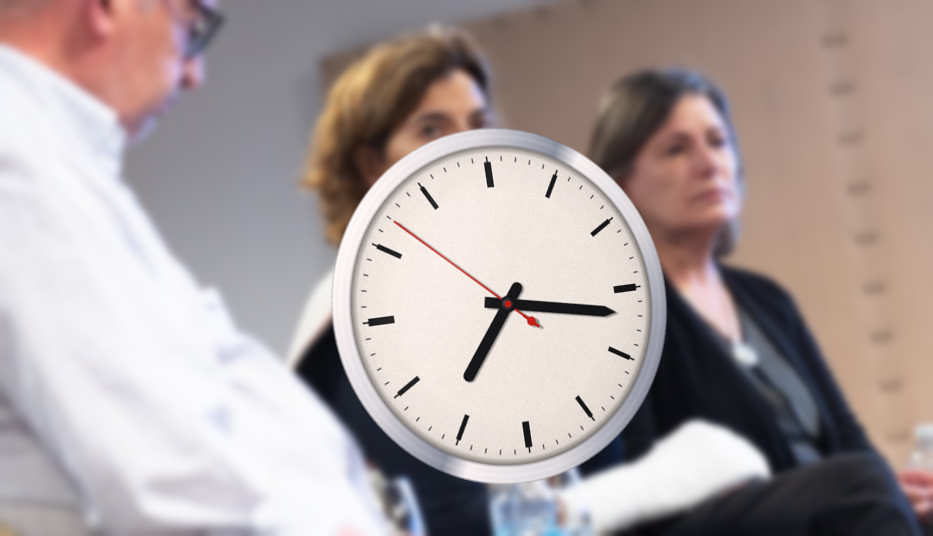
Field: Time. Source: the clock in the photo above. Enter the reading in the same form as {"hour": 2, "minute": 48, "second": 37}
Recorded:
{"hour": 7, "minute": 16, "second": 52}
